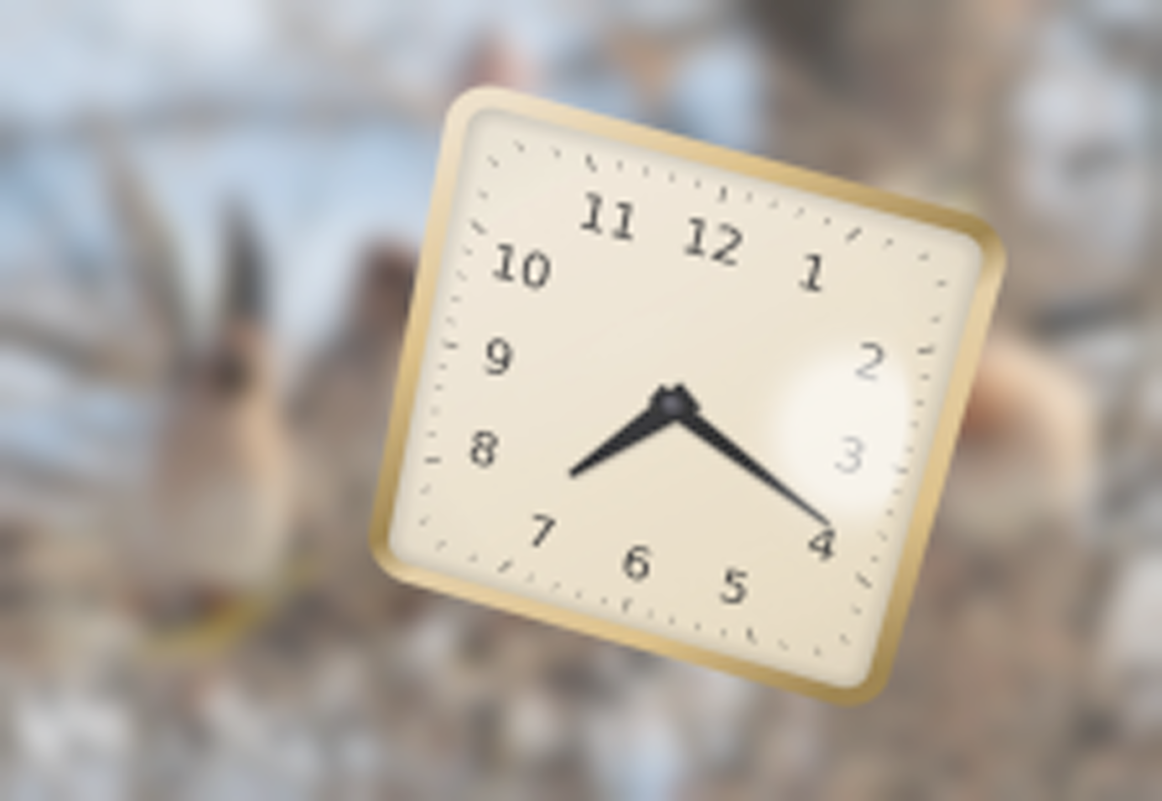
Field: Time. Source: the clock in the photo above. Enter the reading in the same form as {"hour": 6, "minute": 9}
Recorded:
{"hour": 7, "minute": 19}
